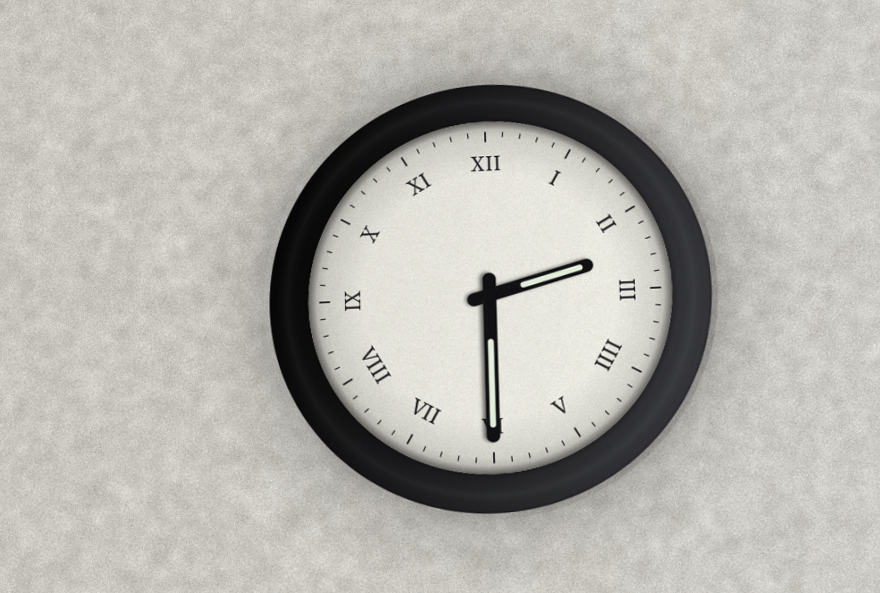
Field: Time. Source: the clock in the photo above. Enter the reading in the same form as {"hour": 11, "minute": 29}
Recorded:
{"hour": 2, "minute": 30}
